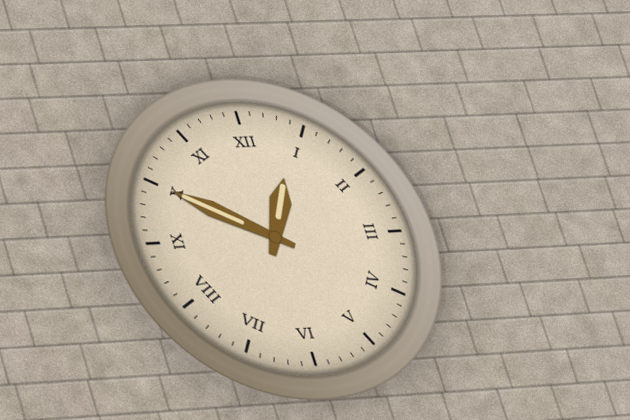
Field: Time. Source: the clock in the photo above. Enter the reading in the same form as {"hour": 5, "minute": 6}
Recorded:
{"hour": 12, "minute": 50}
